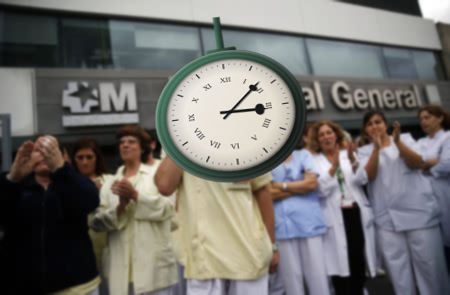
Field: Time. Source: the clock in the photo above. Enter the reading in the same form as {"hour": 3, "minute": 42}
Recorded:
{"hour": 3, "minute": 8}
